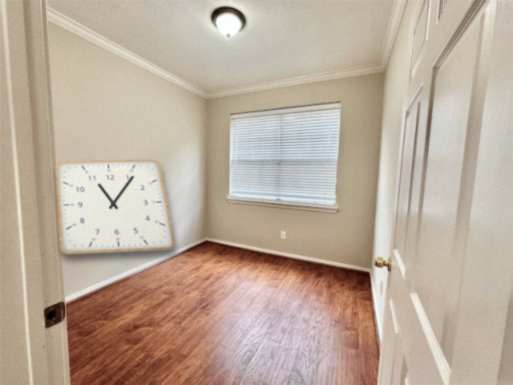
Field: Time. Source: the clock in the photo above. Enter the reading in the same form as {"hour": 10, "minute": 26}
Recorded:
{"hour": 11, "minute": 6}
